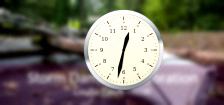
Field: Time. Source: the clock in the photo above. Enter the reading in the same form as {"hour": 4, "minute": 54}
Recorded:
{"hour": 12, "minute": 32}
